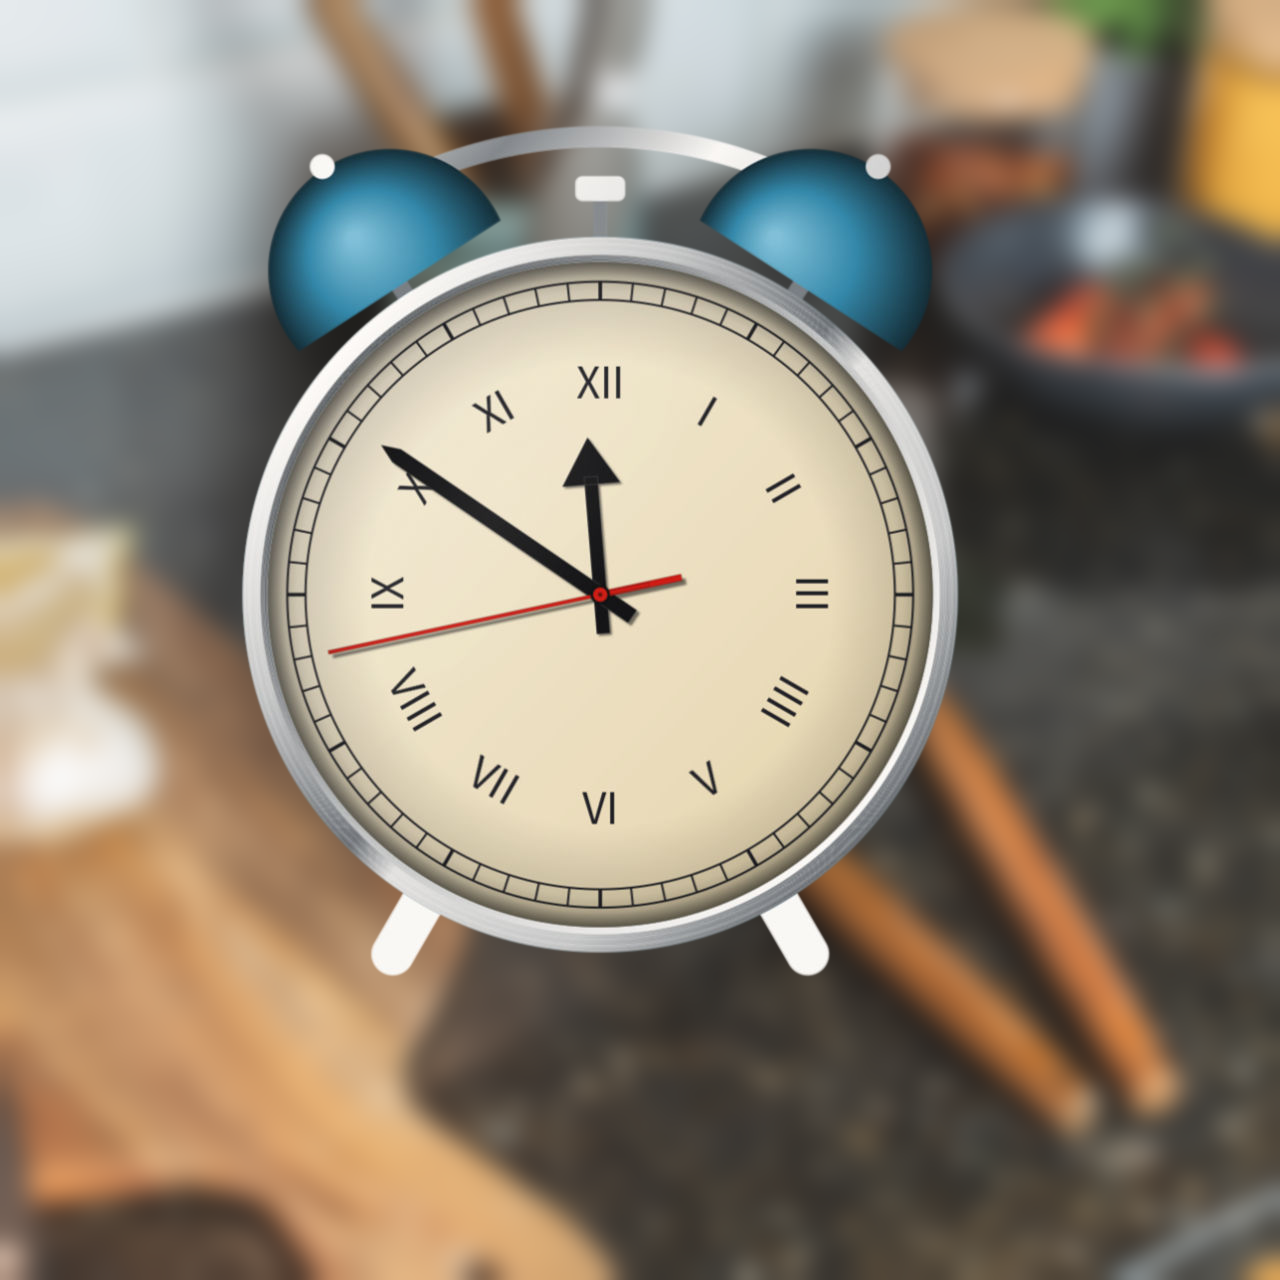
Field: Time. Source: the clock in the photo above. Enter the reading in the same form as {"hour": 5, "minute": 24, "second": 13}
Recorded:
{"hour": 11, "minute": 50, "second": 43}
